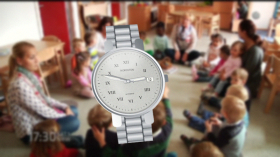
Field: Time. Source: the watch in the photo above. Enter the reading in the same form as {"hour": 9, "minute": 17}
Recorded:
{"hour": 2, "minute": 48}
